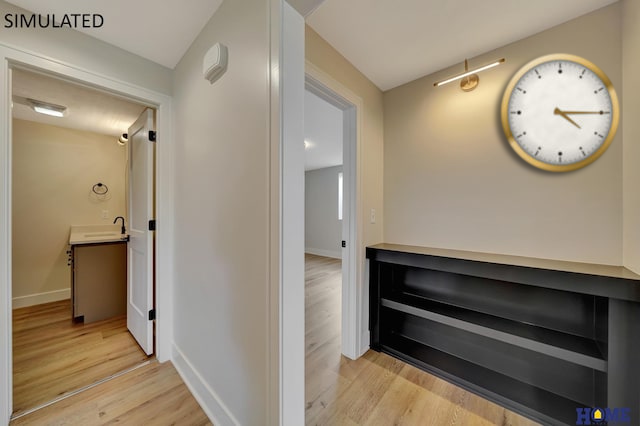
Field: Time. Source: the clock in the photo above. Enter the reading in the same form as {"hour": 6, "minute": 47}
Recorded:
{"hour": 4, "minute": 15}
